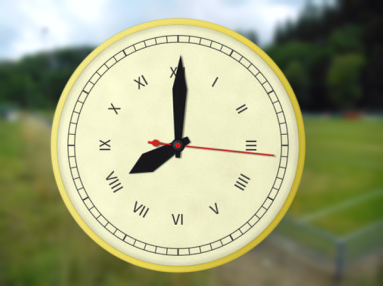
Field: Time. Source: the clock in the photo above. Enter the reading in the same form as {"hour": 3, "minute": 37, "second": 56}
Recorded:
{"hour": 8, "minute": 0, "second": 16}
